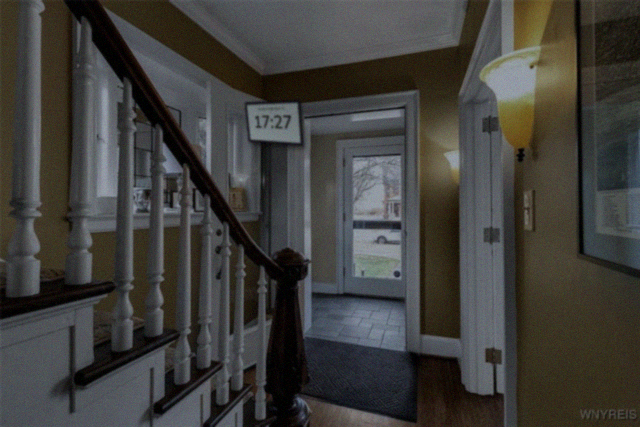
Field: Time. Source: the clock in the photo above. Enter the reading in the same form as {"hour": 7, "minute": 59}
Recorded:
{"hour": 17, "minute": 27}
